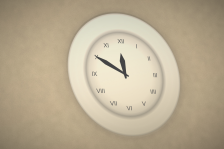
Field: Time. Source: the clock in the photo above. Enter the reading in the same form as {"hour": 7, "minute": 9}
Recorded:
{"hour": 11, "minute": 50}
